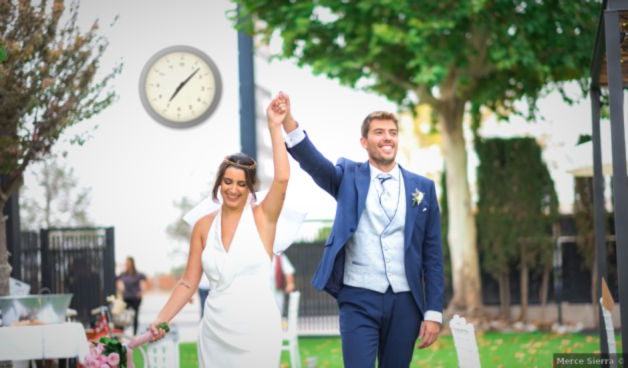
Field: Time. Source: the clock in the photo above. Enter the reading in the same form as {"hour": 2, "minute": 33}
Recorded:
{"hour": 7, "minute": 7}
